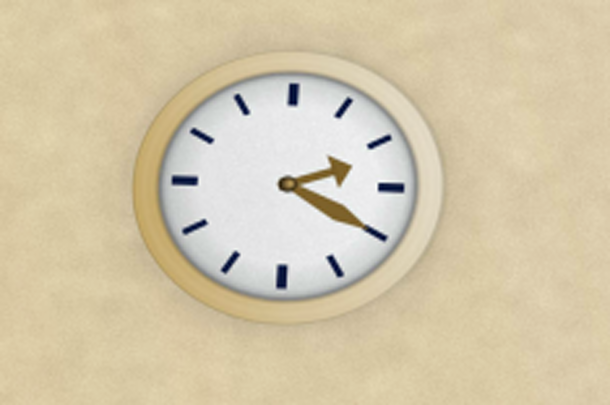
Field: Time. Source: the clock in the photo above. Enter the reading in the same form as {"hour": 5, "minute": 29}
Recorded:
{"hour": 2, "minute": 20}
